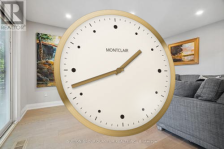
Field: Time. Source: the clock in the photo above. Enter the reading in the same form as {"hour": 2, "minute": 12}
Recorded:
{"hour": 1, "minute": 42}
